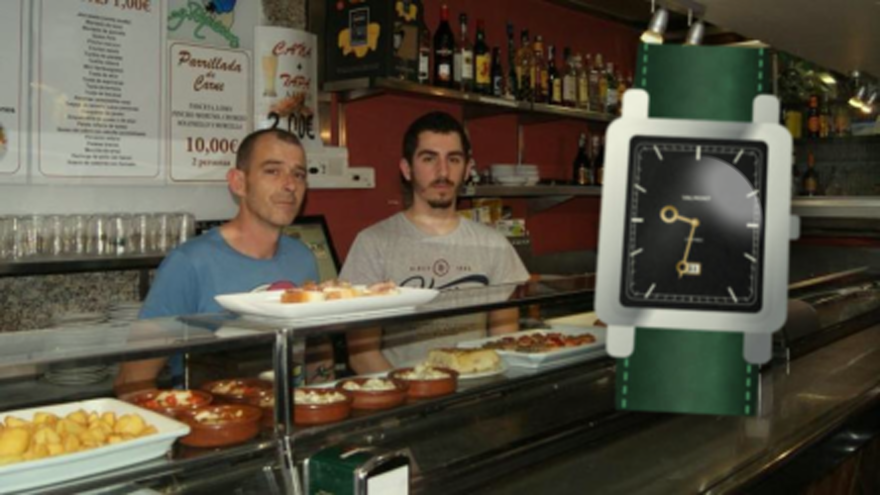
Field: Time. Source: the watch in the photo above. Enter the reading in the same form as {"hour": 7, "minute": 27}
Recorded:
{"hour": 9, "minute": 32}
